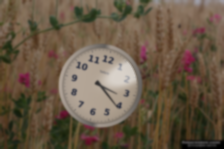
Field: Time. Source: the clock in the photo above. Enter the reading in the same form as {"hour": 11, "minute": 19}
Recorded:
{"hour": 3, "minute": 21}
